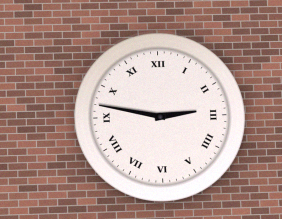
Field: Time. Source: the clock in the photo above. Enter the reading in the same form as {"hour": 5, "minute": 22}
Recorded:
{"hour": 2, "minute": 47}
